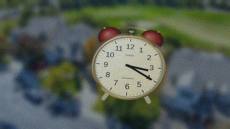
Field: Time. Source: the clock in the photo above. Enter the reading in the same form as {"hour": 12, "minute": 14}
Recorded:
{"hour": 3, "minute": 20}
